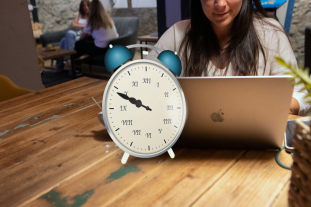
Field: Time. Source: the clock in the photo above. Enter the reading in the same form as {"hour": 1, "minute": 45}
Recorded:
{"hour": 9, "minute": 49}
